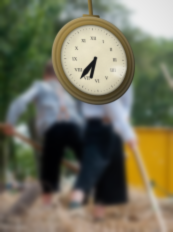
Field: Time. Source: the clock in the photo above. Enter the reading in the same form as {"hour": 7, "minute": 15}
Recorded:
{"hour": 6, "minute": 37}
